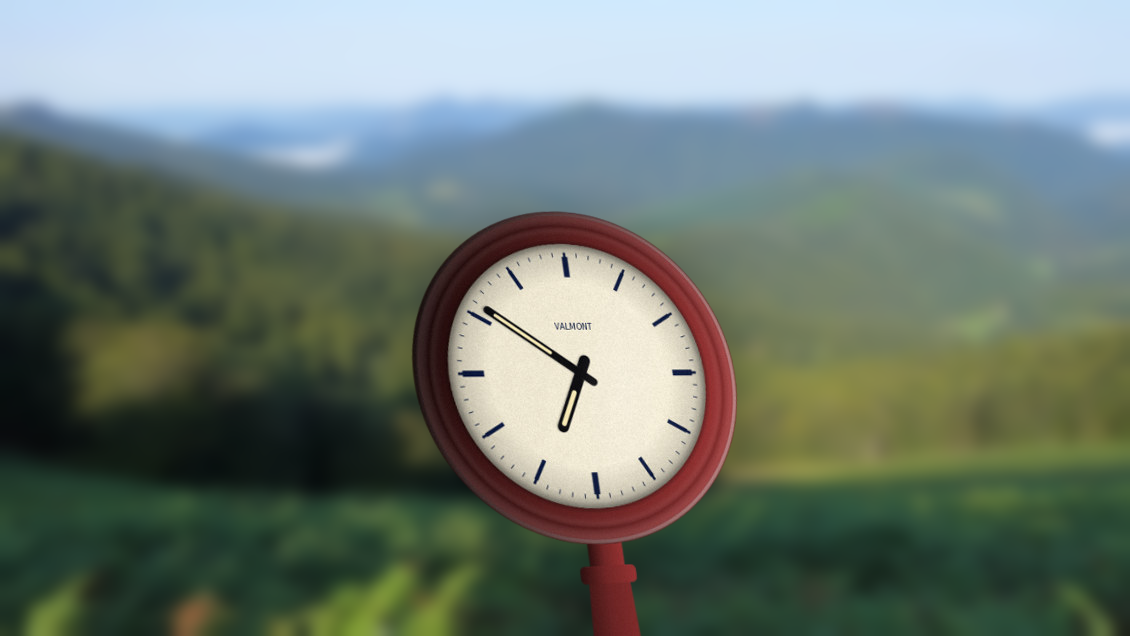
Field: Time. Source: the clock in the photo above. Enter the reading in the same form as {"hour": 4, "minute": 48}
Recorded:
{"hour": 6, "minute": 51}
